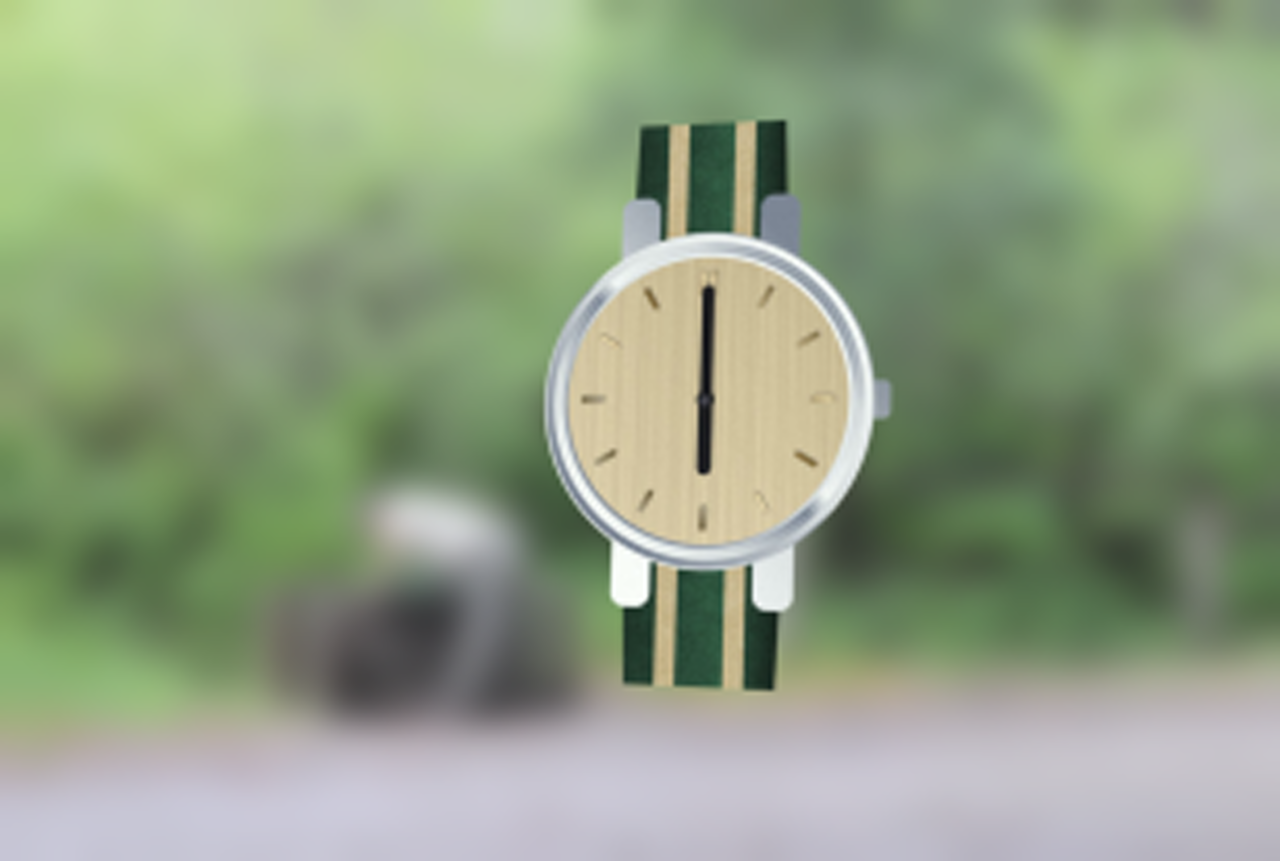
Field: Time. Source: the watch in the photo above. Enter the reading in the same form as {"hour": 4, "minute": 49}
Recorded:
{"hour": 6, "minute": 0}
